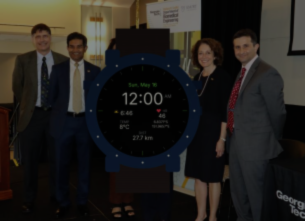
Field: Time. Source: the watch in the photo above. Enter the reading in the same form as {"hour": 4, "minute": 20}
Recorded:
{"hour": 12, "minute": 0}
